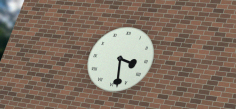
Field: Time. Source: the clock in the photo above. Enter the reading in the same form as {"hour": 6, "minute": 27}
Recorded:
{"hour": 3, "minute": 28}
